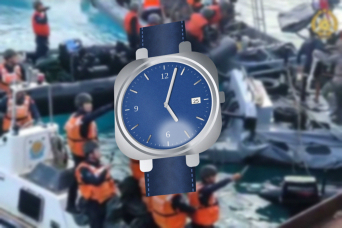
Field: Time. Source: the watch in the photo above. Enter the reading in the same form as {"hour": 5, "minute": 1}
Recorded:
{"hour": 5, "minute": 3}
